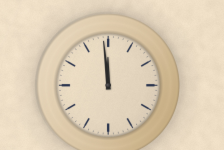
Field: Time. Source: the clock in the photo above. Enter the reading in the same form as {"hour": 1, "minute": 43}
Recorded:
{"hour": 11, "minute": 59}
